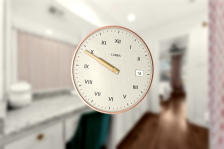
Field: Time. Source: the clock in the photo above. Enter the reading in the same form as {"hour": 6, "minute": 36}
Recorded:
{"hour": 9, "minute": 49}
